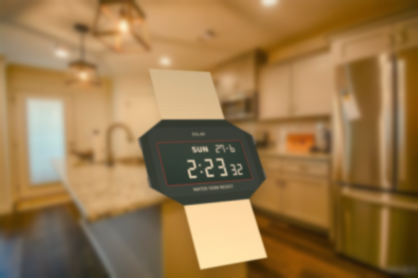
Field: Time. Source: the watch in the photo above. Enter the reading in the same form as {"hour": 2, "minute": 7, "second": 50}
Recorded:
{"hour": 2, "minute": 23, "second": 32}
